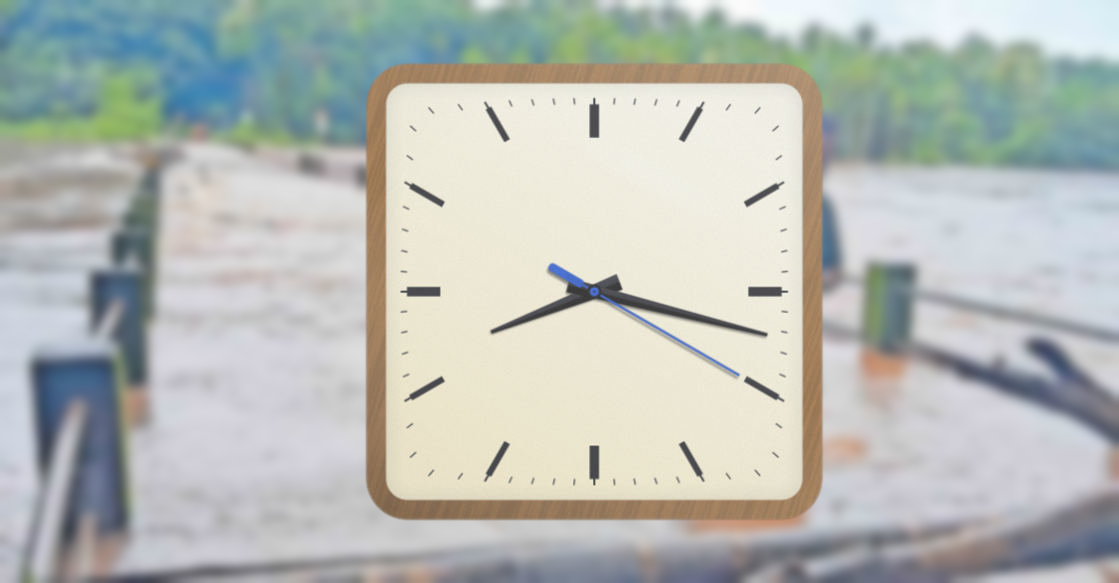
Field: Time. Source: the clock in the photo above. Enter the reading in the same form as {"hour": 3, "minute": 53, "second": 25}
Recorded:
{"hour": 8, "minute": 17, "second": 20}
